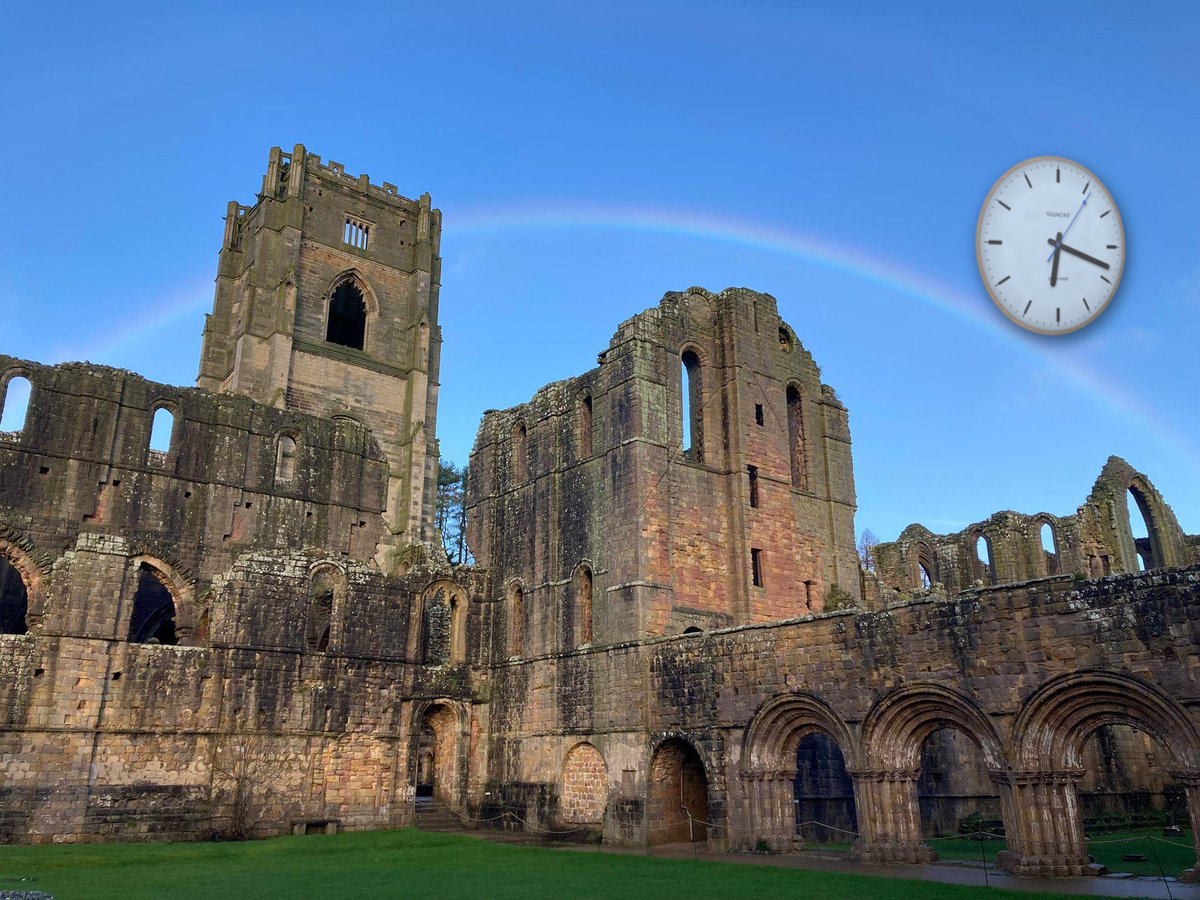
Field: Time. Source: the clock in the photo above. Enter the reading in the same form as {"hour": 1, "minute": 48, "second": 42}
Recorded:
{"hour": 6, "minute": 18, "second": 6}
